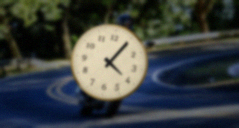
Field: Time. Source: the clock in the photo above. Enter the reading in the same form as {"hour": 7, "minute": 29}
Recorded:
{"hour": 4, "minute": 5}
